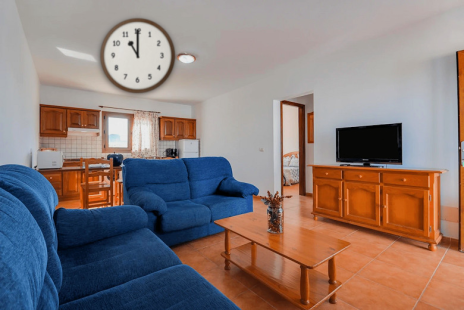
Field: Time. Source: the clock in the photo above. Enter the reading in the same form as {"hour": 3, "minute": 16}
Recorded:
{"hour": 11, "minute": 0}
